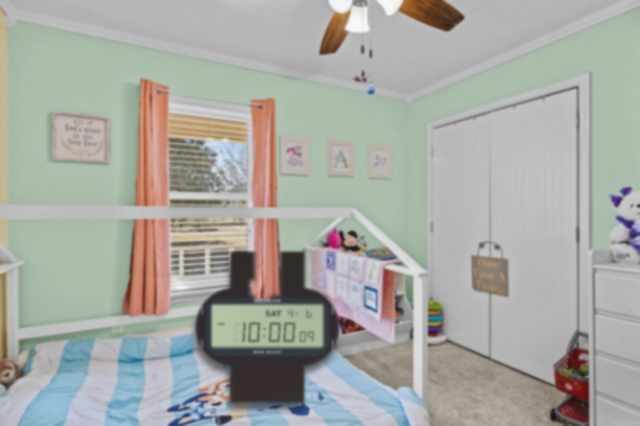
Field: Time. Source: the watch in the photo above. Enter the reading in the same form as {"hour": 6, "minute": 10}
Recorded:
{"hour": 10, "minute": 0}
